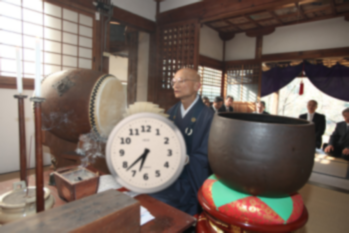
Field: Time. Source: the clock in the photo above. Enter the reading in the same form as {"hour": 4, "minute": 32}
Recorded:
{"hour": 6, "minute": 38}
